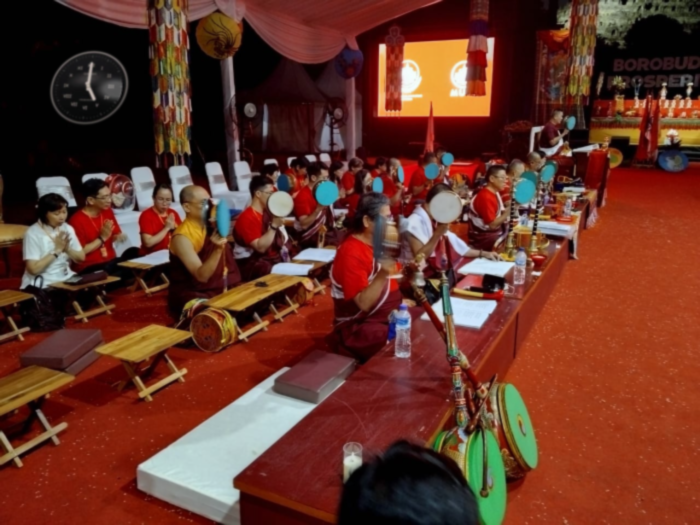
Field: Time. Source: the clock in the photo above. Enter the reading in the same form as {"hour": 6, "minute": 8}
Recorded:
{"hour": 5, "minute": 0}
